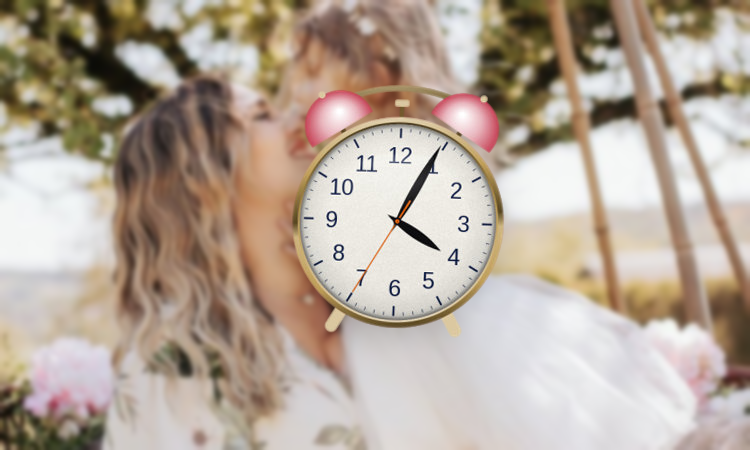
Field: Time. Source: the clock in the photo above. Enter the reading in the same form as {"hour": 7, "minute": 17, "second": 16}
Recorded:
{"hour": 4, "minute": 4, "second": 35}
